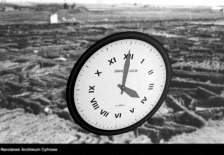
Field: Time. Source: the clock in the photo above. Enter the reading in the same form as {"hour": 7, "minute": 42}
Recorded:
{"hour": 4, "minute": 0}
